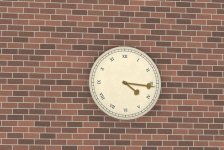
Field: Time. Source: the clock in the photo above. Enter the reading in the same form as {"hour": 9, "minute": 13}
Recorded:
{"hour": 4, "minute": 16}
